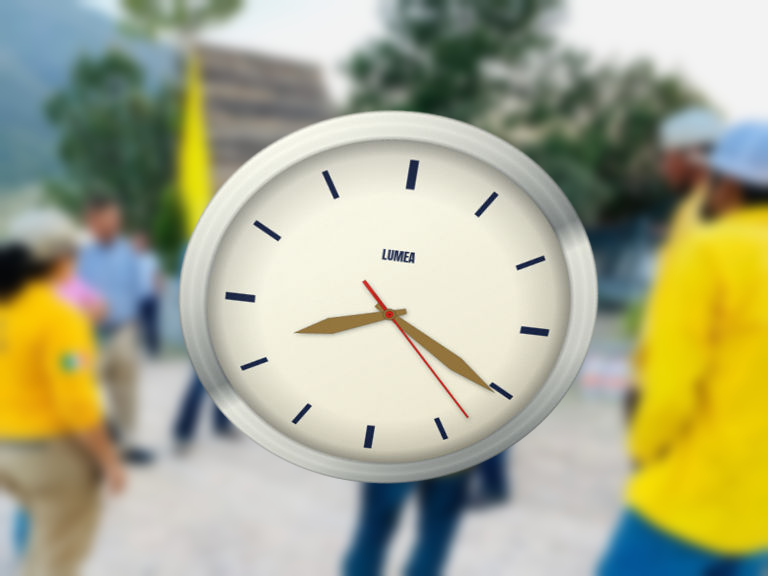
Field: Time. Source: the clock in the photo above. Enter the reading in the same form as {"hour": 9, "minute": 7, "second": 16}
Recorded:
{"hour": 8, "minute": 20, "second": 23}
